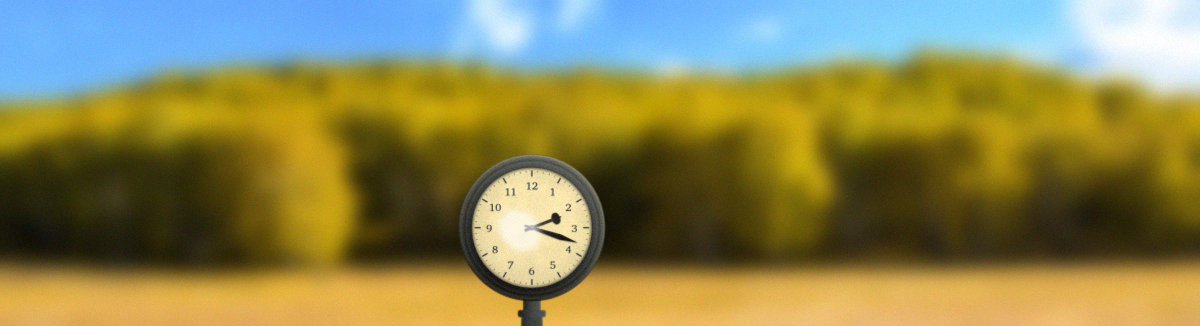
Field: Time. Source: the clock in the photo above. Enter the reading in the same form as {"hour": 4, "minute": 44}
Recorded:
{"hour": 2, "minute": 18}
